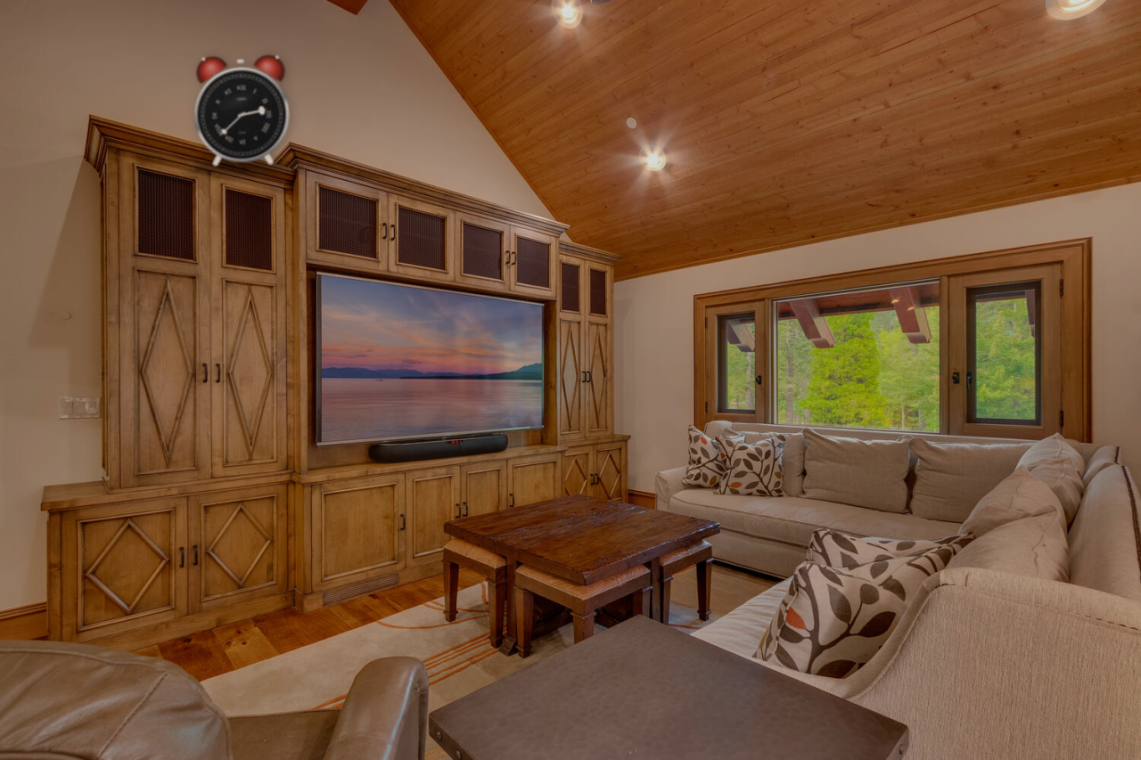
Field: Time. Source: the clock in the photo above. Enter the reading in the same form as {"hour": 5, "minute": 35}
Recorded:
{"hour": 2, "minute": 38}
